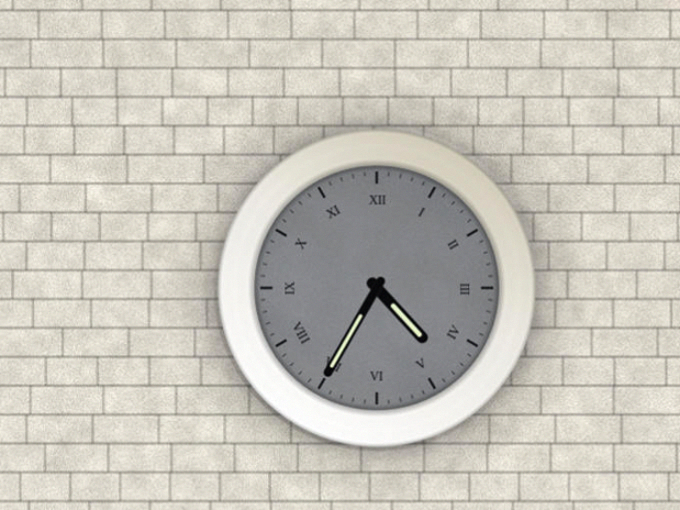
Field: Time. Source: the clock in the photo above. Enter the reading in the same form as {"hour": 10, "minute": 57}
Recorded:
{"hour": 4, "minute": 35}
